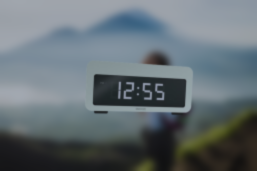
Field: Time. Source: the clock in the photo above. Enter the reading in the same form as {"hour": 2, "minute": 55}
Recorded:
{"hour": 12, "minute": 55}
